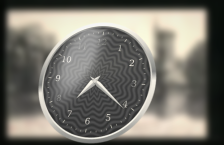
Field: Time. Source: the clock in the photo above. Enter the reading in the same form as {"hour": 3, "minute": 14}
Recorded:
{"hour": 7, "minute": 21}
